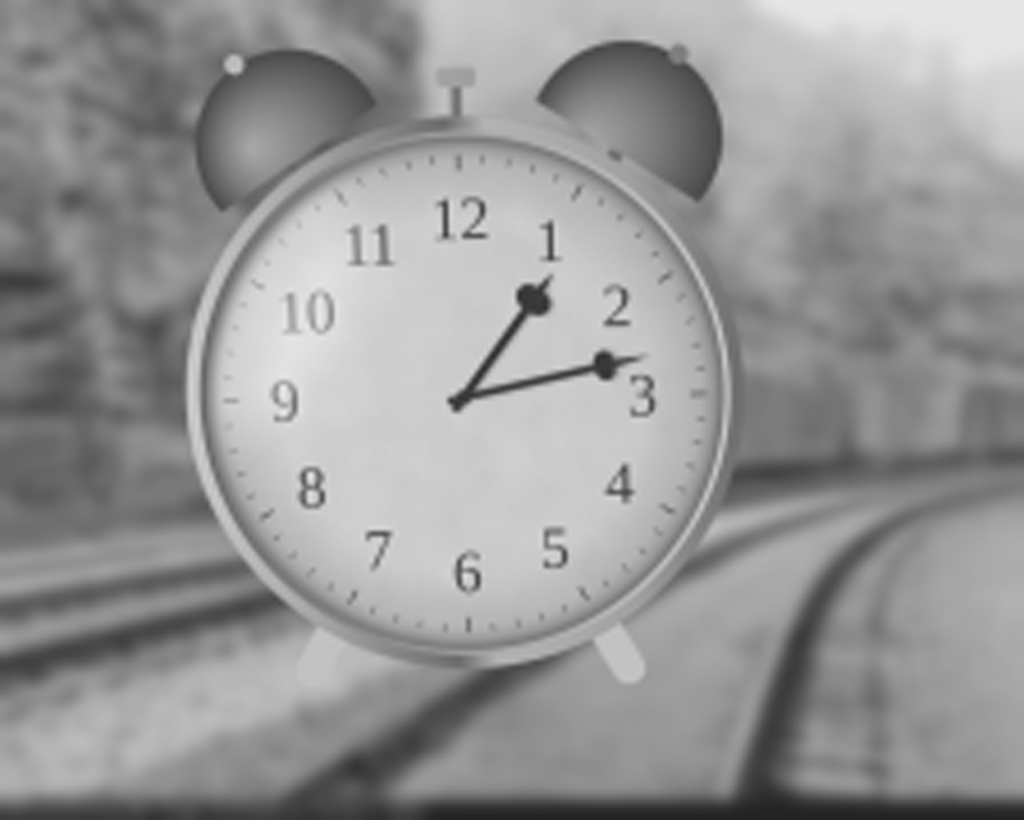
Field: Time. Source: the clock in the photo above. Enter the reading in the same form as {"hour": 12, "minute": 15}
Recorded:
{"hour": 1, "minute": 13}
